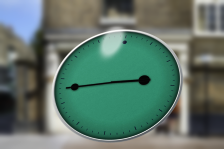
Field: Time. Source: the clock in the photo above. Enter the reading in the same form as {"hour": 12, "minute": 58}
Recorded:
{"hour": 2, "minute": 43}
